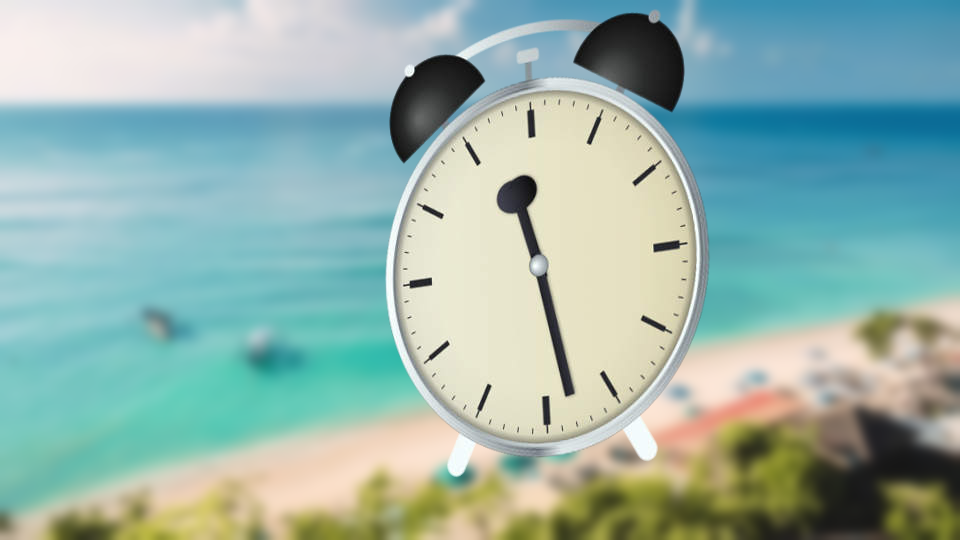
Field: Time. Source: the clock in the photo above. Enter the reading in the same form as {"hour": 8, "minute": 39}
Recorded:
{"hour": 11, "minute": 28}
